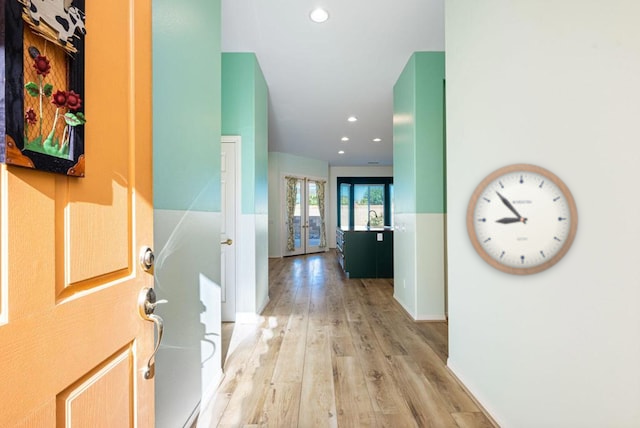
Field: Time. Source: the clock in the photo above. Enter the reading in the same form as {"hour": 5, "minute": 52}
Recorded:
{"hour": 8, "minute": 53}
